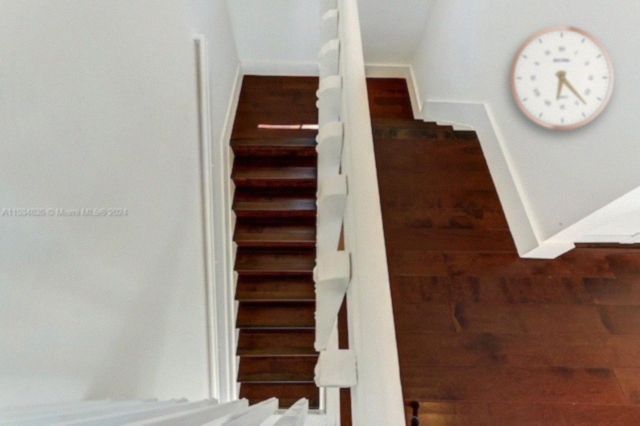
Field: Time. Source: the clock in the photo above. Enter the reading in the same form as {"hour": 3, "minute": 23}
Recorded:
{"hour": 6, "minute": 23}
